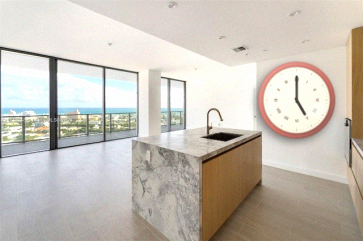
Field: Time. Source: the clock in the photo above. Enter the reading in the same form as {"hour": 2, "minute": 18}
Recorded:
{"hour": 5, "minute": 0}
